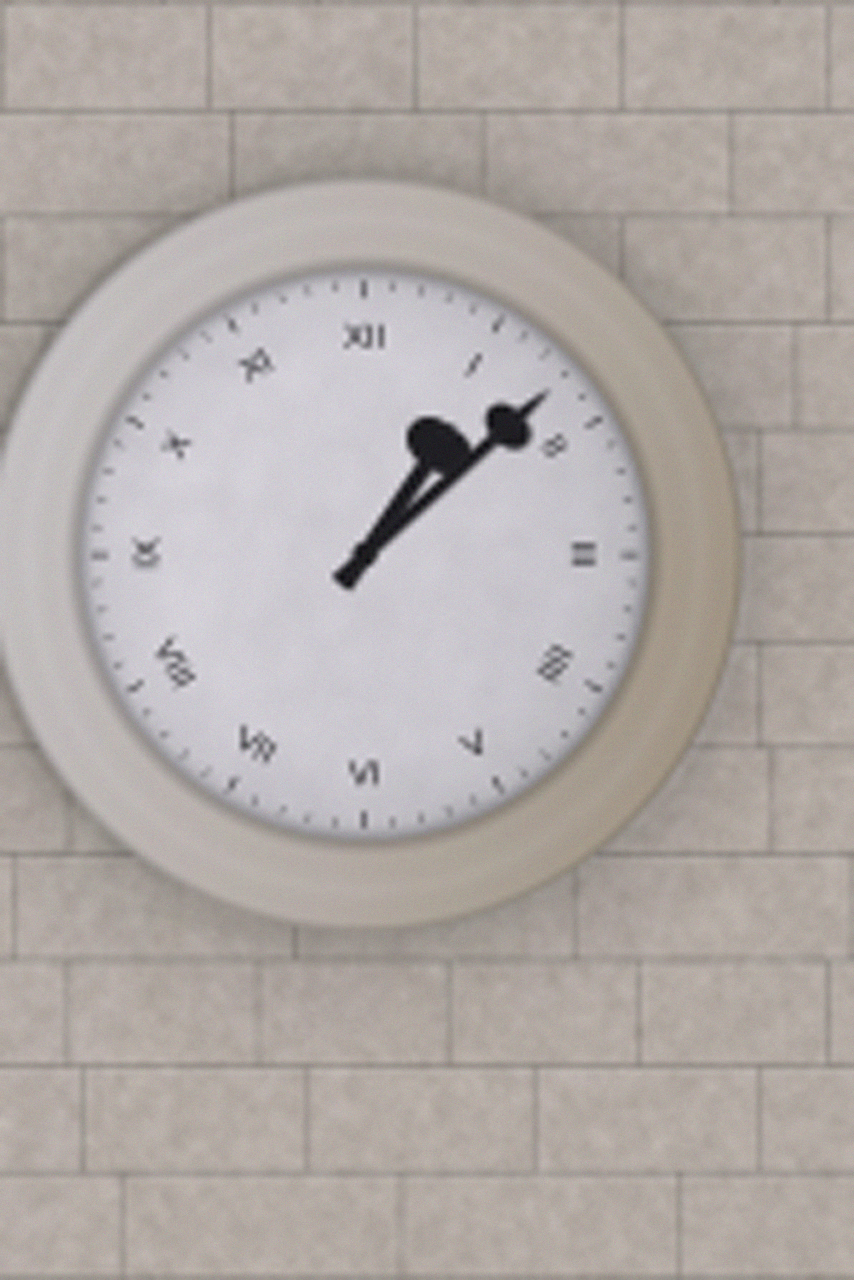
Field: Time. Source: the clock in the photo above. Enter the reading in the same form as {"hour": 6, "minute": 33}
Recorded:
{"hour": 1, "minute": 8}
